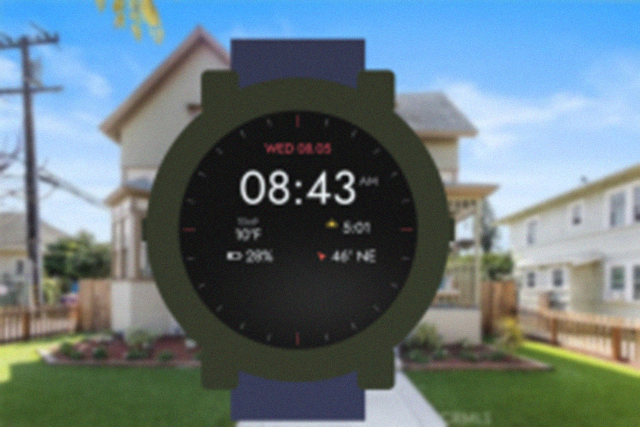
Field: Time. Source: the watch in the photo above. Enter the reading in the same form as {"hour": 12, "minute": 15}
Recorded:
{"hour": 8, "minute": 43}
